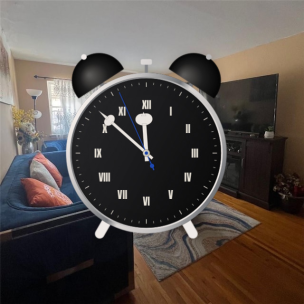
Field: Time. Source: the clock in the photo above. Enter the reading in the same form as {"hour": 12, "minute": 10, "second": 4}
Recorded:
{"hour": 11, "minute": 51, "second": 56}
